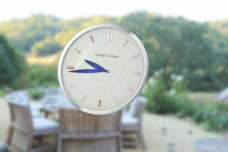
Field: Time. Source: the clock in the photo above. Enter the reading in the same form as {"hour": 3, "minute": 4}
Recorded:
{"hour": 9, "minute": 44}
